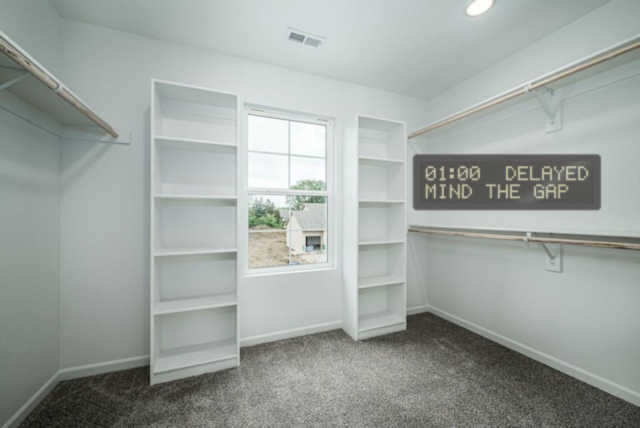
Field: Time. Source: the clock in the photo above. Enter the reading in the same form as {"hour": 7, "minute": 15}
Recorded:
{"hour": 1, "minute": 0}
